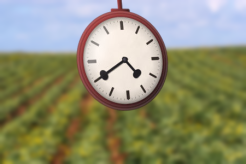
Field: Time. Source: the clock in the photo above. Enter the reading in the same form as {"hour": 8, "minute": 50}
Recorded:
{"hour": 4, "minute": 40}
